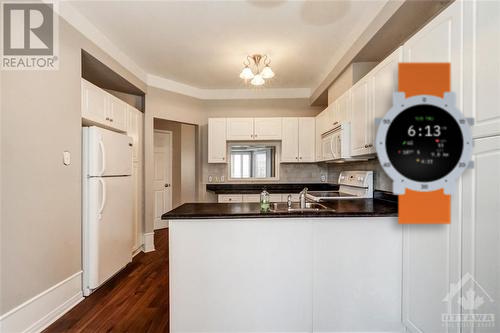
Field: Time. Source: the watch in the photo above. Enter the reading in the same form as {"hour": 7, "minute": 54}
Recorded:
{"hour": 6, "minute": 13}
